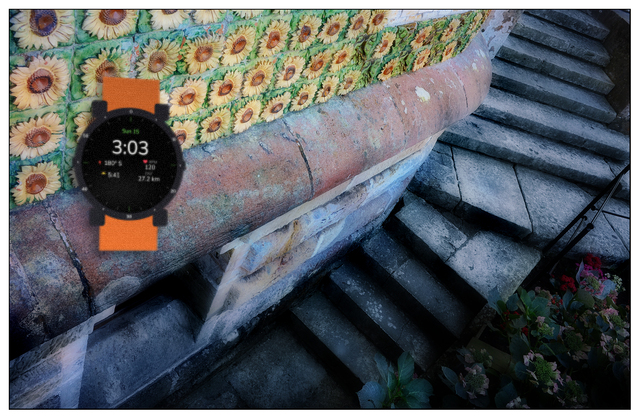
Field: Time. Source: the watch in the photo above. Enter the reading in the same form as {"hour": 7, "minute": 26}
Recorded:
{"hour": 3, "minute": 3}
